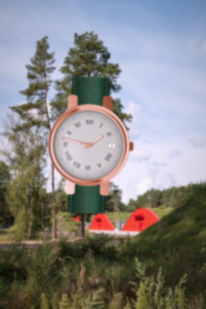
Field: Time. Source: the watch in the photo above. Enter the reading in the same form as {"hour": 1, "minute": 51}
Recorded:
{"hour": 1, "minute": 47}
